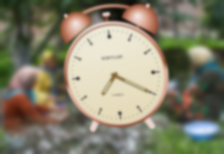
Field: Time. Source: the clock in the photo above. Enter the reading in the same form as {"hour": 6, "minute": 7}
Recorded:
{"hour": 7, "minute": 20}
